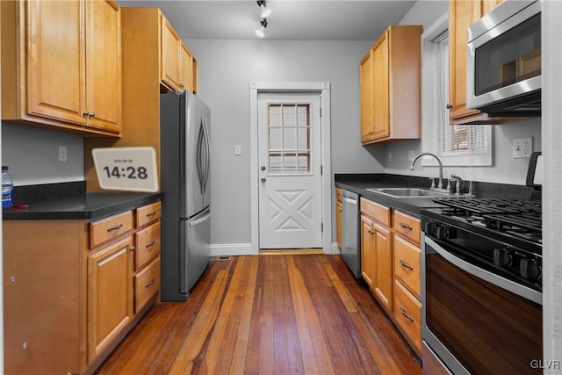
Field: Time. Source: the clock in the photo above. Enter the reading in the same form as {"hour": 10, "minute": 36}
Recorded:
{"hour": 14, "minute": 28}
